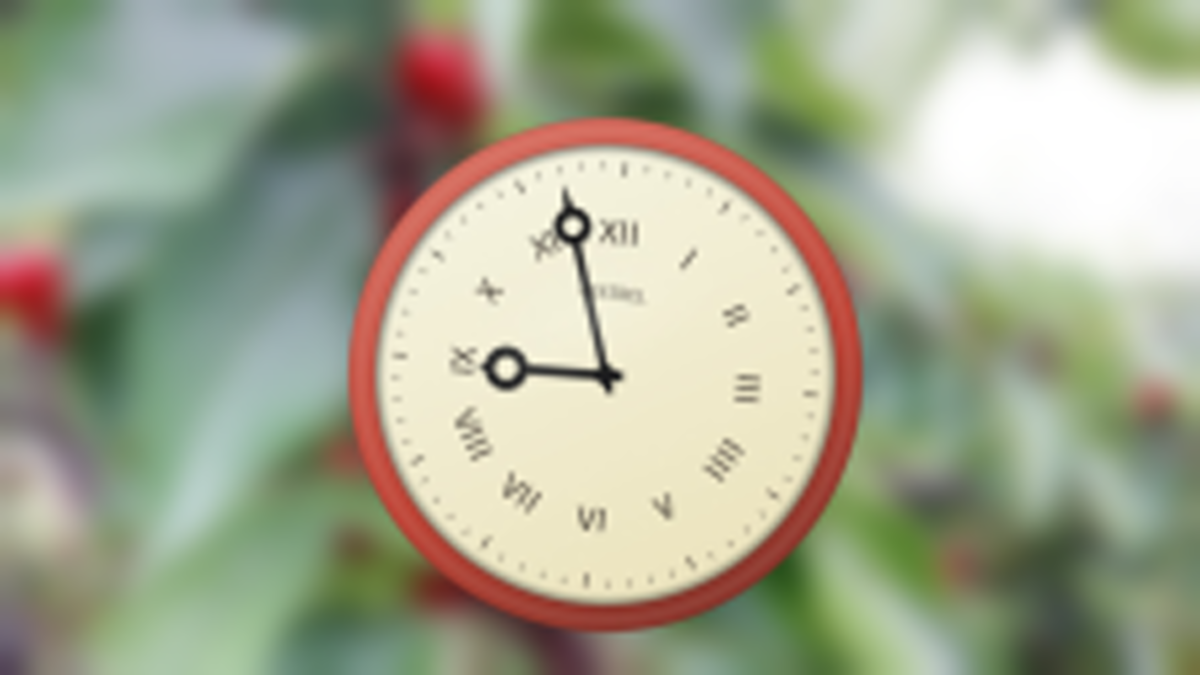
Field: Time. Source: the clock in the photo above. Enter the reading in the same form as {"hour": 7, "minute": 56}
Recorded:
{"hour": 8, "minute": 57}
